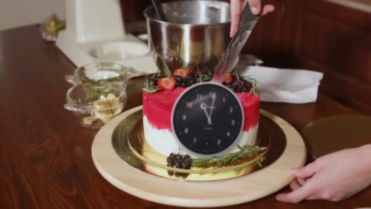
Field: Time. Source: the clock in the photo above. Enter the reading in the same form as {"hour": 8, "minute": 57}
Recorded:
{"hour": 11, "minute": 1}
